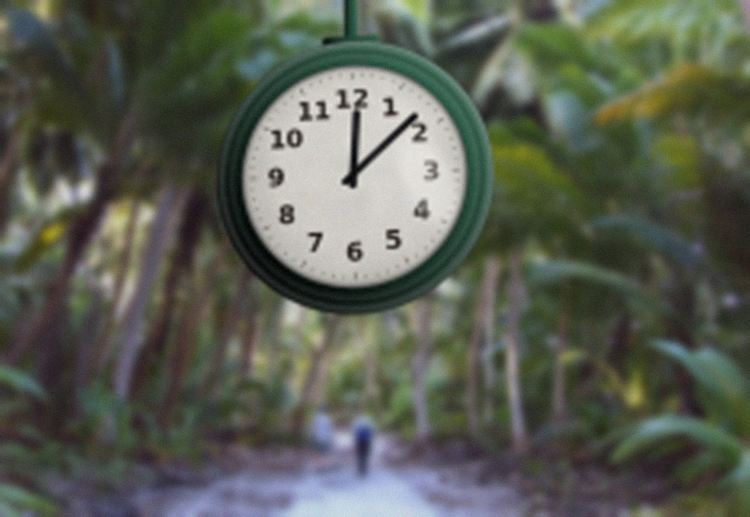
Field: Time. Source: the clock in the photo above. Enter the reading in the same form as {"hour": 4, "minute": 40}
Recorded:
{"hour": 12, "minute": 8}
